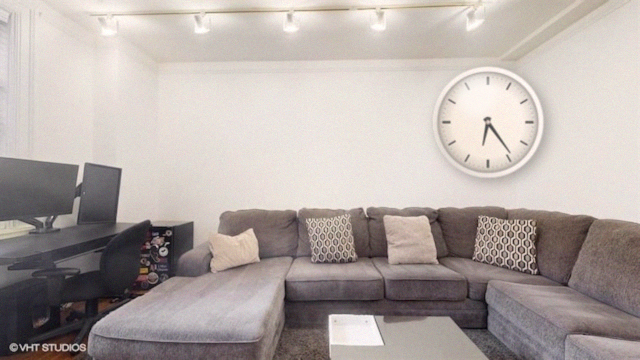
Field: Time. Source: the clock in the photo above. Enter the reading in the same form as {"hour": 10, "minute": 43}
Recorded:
{"hour": 6, "minute": 24}
